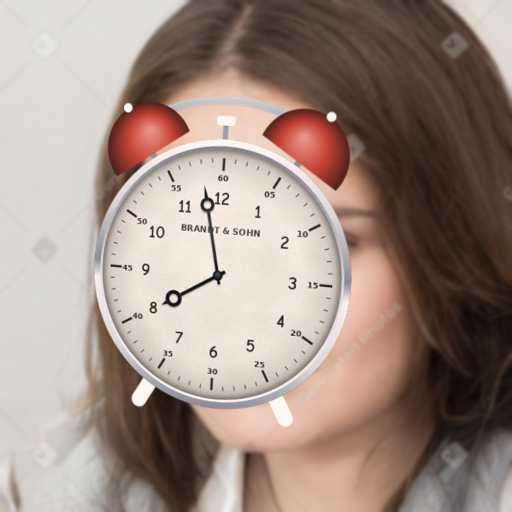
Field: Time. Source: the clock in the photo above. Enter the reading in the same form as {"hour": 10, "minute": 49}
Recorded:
{"hour": 7, "minute": 58}
